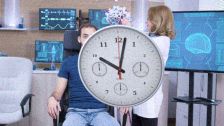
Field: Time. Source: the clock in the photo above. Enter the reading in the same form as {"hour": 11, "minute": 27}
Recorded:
{"hour": 10, "minute": 2}
